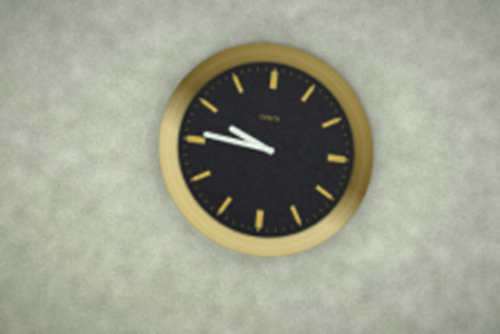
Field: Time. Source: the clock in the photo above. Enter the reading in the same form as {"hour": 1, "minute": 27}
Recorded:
{"hour": 9, "minute": 46}
